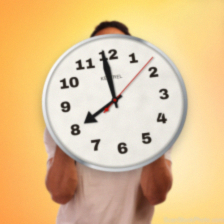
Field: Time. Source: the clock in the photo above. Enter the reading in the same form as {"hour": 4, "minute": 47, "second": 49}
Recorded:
{"hour": 7, "minute": 59, "second": 8}
